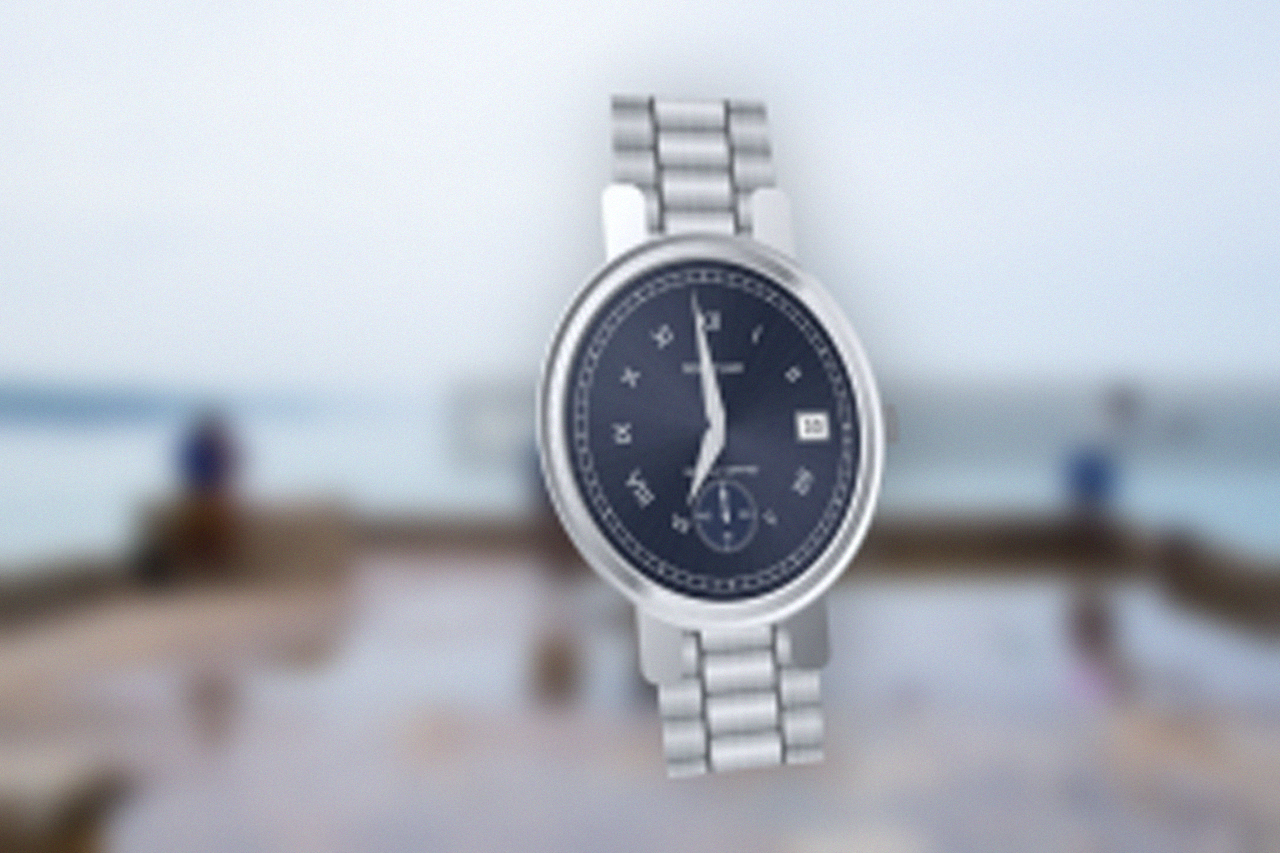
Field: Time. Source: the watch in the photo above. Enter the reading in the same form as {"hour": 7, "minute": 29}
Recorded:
{"hour": 6, "minute": 59}
